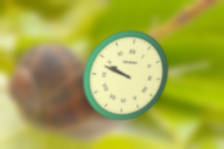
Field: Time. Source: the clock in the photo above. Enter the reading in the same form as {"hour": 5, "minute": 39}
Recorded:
{"hour": 9, "minute": 48}
